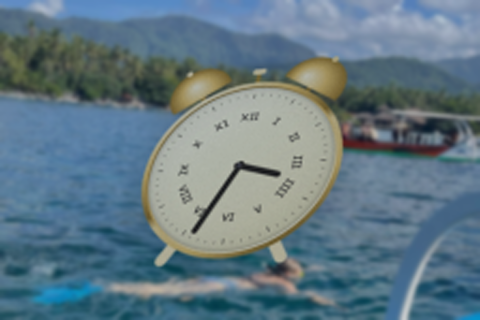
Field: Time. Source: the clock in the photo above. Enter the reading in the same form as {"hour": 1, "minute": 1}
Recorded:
{"hour": 3, "minute": 34}
